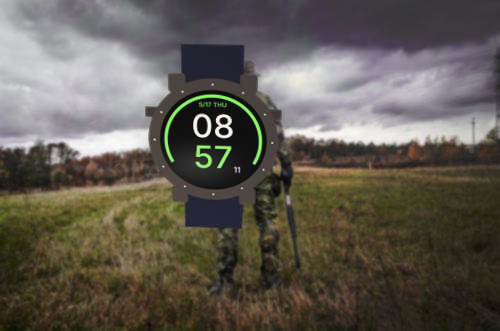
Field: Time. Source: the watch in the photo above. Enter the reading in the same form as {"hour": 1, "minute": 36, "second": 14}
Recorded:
{"hour": 8, "minute": 57, "second": 11}
